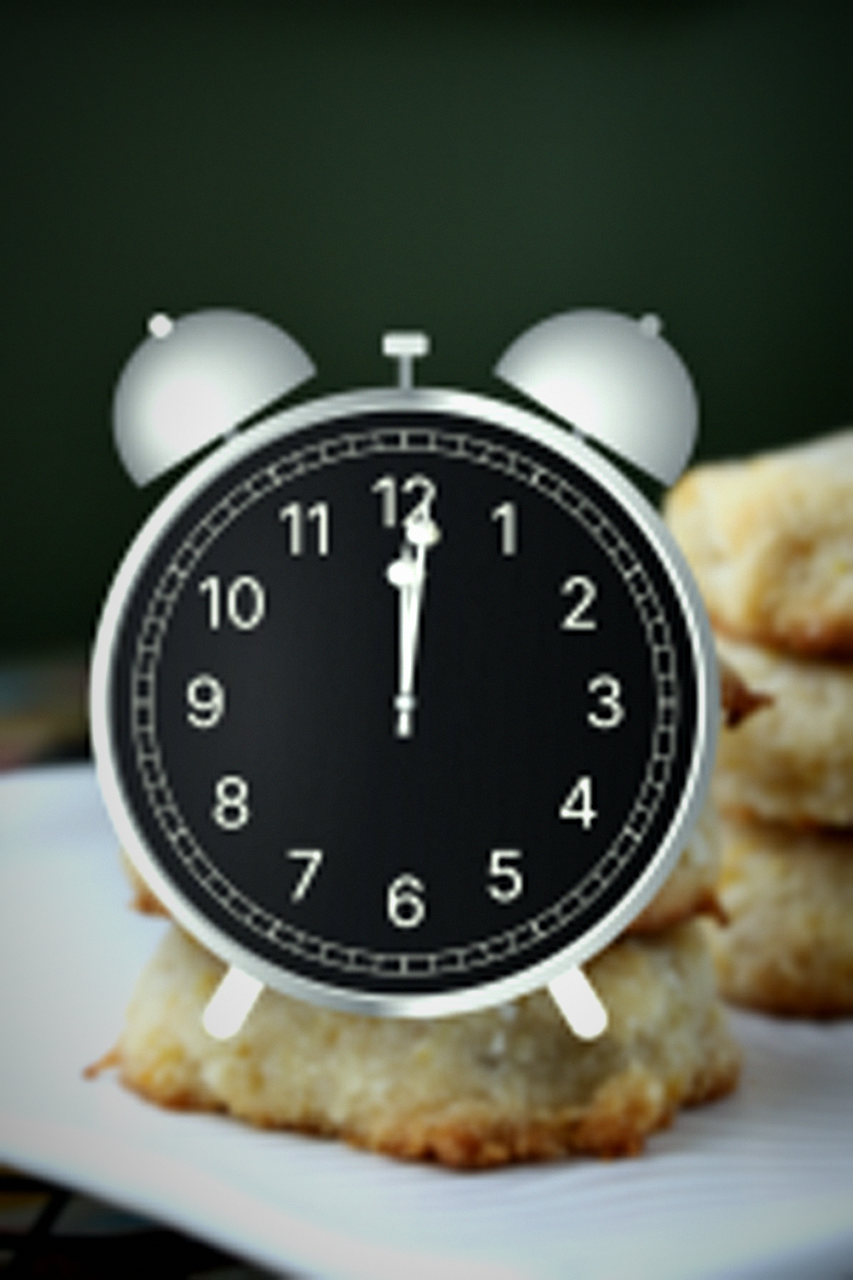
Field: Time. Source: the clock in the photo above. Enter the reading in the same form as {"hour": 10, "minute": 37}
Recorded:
{"hour": 12, "minute": 1}
